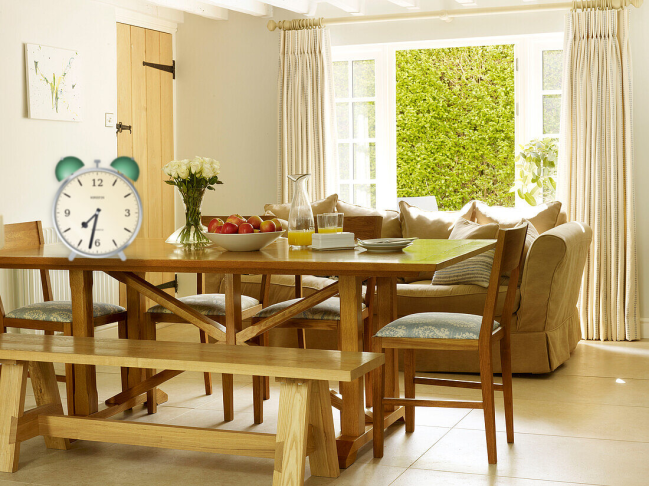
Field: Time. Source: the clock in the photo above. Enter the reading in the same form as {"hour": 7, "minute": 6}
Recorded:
{"hour": 7, "minute": 32}
